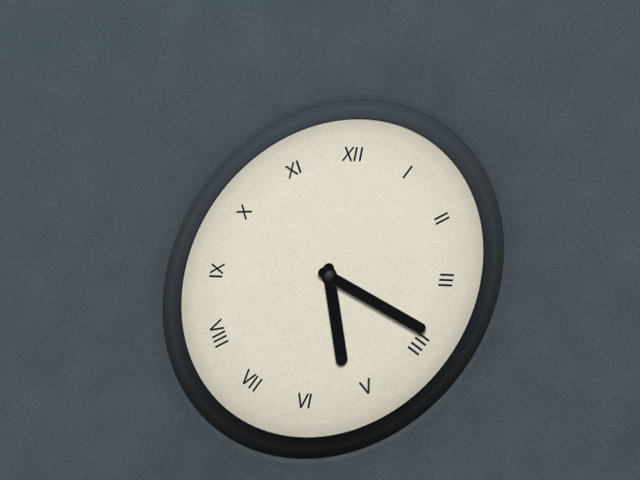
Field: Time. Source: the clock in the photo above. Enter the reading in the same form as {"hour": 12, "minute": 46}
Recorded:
{"hour": 5, "minute": 19}
